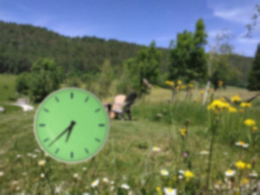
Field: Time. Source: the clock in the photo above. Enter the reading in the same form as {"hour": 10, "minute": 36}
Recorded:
{"hour": 6, "minute": 38}
